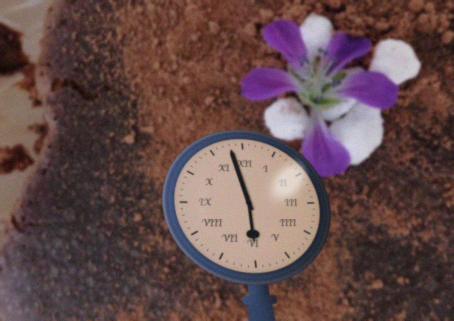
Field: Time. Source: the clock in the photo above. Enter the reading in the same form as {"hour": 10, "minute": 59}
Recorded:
{"hour": 5, "minute": 58}
